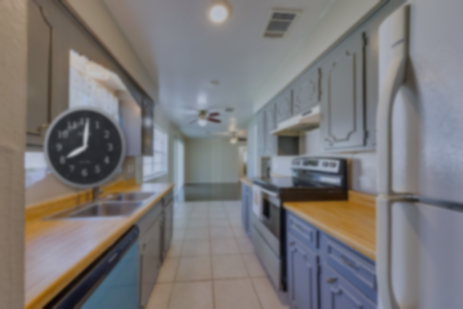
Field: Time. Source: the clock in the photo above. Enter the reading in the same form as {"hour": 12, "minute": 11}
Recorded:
{"hour": 8, "minute": 1}
